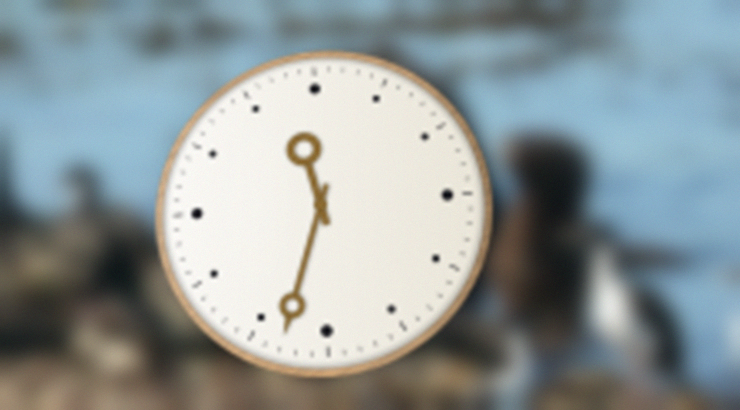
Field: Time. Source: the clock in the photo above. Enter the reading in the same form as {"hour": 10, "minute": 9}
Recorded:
{"hour": 11, "minute": 33}
